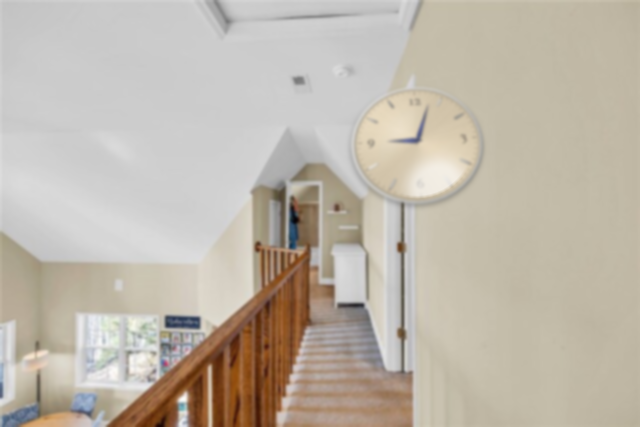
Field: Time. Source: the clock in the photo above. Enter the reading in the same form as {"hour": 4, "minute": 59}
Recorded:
{"hour": 9, "minute": 3}
